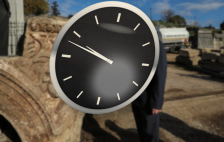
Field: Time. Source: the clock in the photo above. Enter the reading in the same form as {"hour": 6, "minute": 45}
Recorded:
{"hour": 9, "minute": 48}
